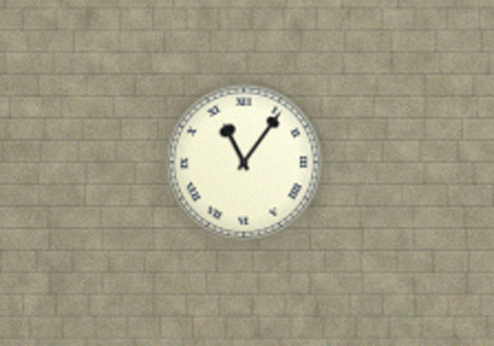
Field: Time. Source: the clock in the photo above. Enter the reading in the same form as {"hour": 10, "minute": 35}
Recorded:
{"hour": 11, "minute": 6}
